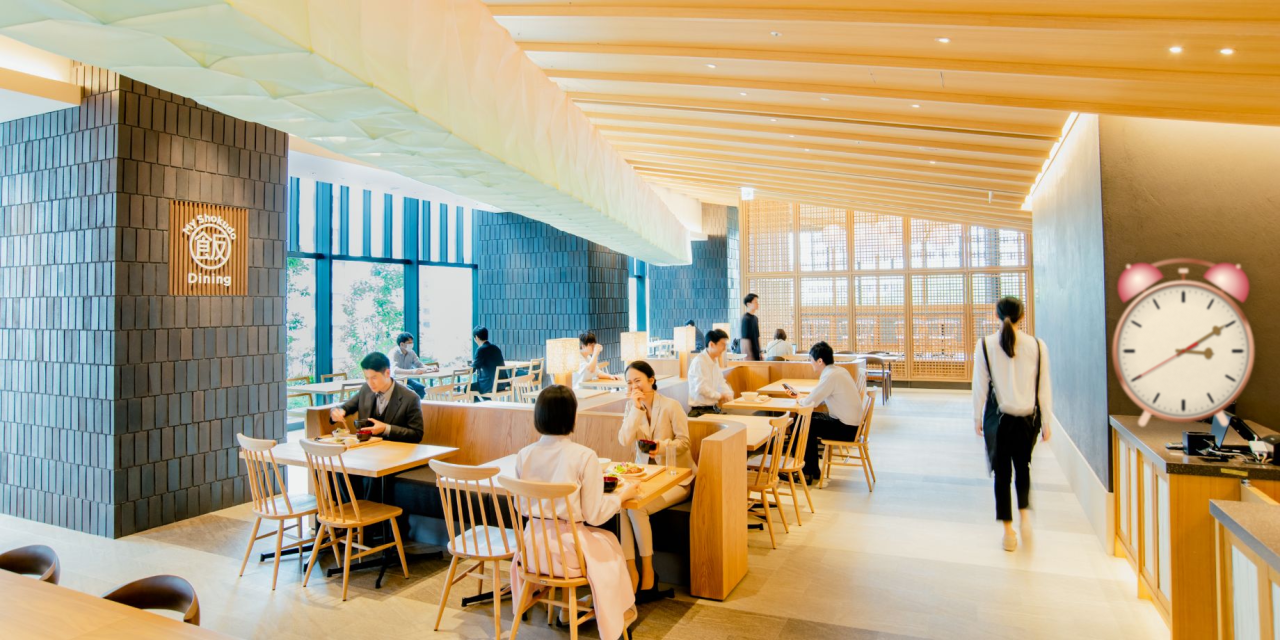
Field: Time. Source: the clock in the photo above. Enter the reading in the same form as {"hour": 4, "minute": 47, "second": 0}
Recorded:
{"hour": 3, "minute": 9, "second": 40}
